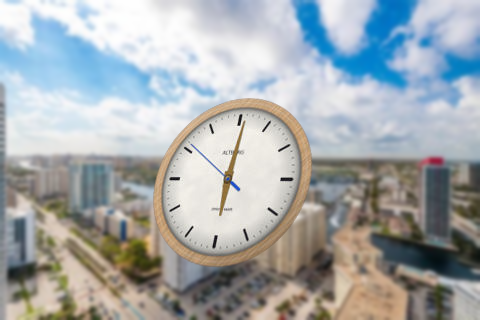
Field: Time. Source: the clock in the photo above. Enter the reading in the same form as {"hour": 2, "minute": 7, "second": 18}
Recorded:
{"hour": 6, "minute": 0, "second": 51}
